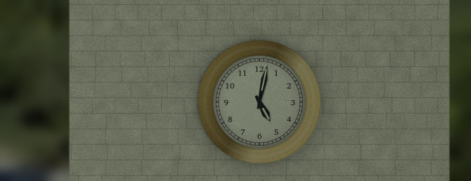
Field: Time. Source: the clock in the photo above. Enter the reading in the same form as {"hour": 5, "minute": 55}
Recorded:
{"hour": 5, "minute": 2}
